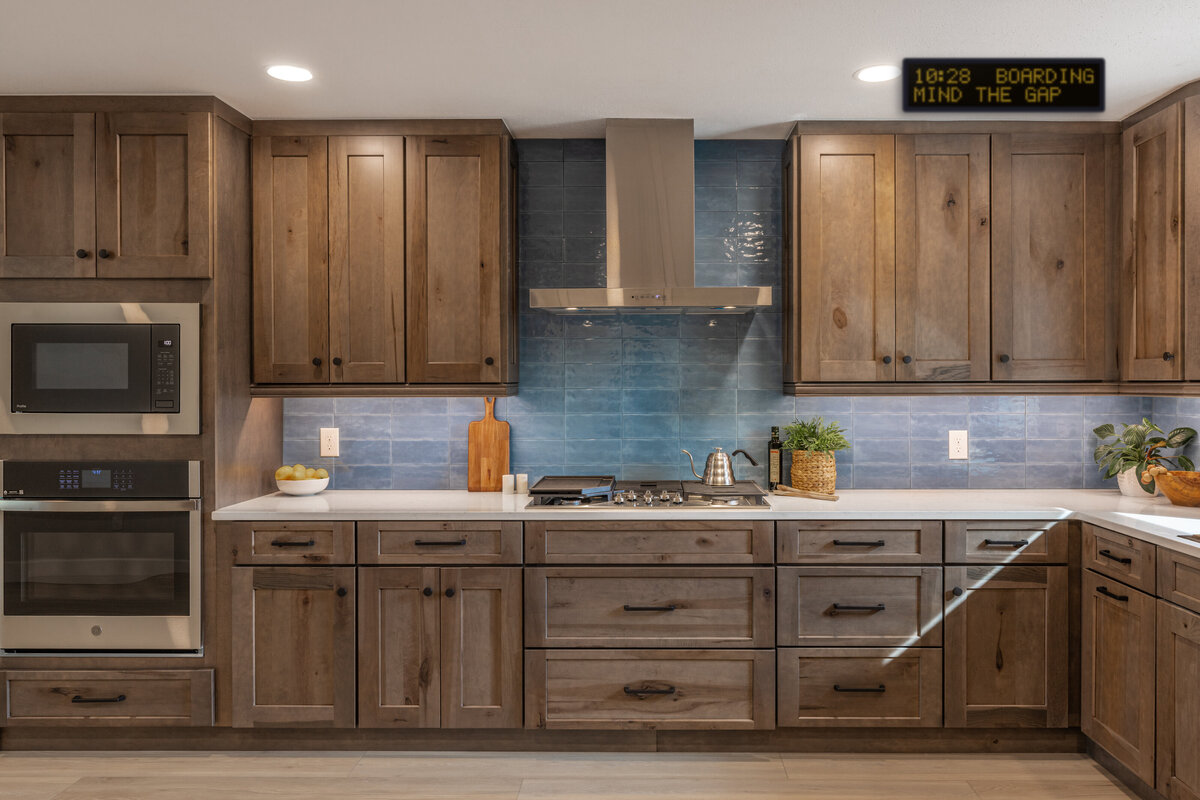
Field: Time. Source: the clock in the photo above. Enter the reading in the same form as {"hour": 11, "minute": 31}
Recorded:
{"hour": 10, "minute": 28}
